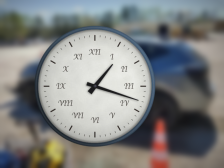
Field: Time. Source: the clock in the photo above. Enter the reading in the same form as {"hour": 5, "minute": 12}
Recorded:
{"hour": 1, "minute": 18}
